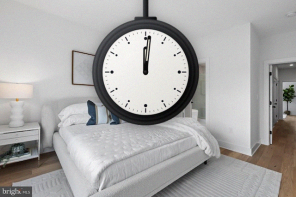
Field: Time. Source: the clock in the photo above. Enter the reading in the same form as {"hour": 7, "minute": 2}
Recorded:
{"hour": 12, "minute": 1}
